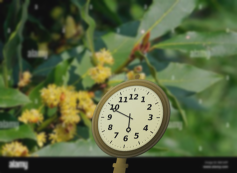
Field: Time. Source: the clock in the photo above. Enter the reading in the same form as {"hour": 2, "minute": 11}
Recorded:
{"hour": 5, "minute": 49}
